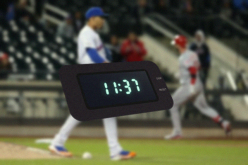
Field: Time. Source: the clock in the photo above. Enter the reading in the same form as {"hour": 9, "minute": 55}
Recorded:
{"hour": 11, "minute": 37}
